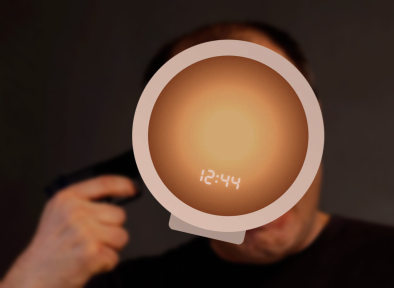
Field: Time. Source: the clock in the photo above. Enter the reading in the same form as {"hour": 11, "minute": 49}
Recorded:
{"hour": 12, "minute": 44}
